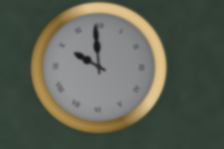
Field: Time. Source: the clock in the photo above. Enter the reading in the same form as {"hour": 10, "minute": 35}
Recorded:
{"hour": 9, "minute": 59}
